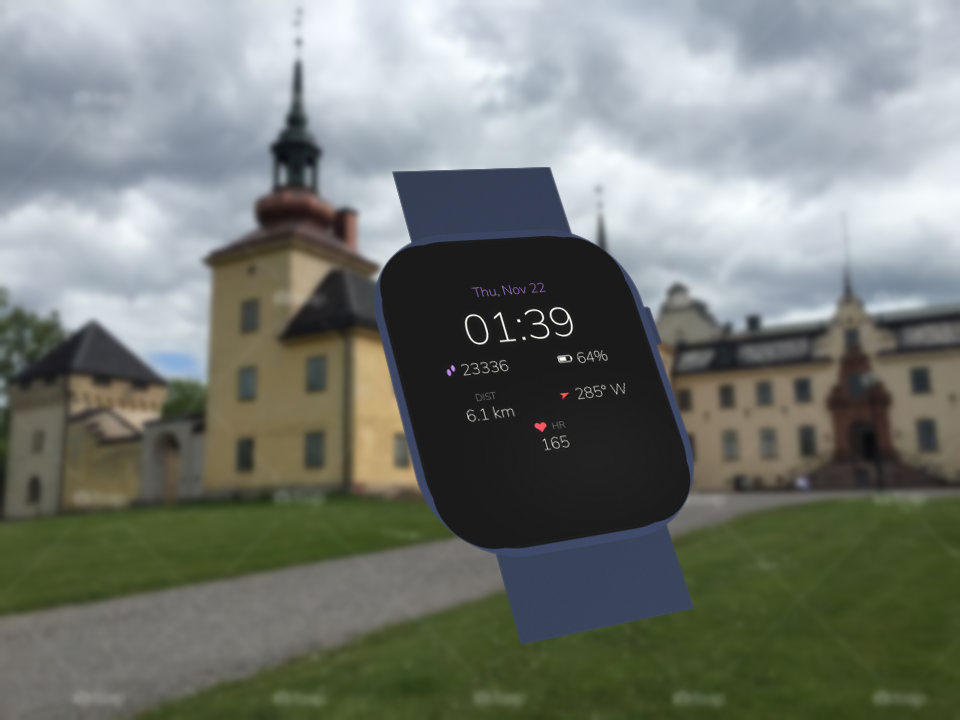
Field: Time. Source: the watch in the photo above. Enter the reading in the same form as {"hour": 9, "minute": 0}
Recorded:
{"hour": 1, "minute": 39}
